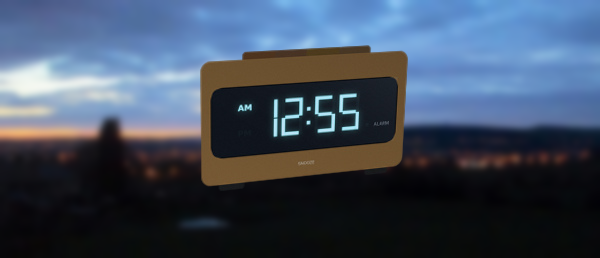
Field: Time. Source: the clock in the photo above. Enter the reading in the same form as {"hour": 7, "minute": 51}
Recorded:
{"hour": 12, "minute": 55}
